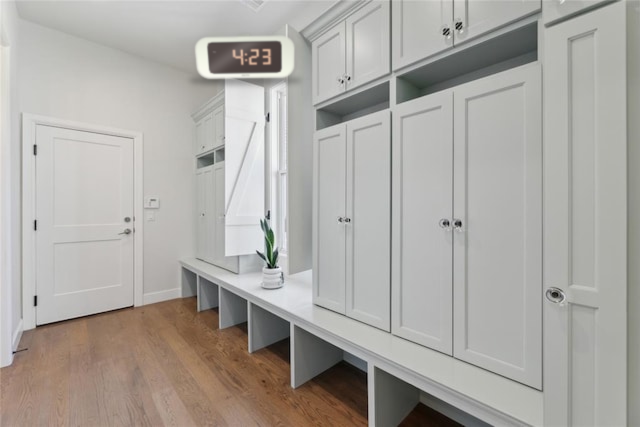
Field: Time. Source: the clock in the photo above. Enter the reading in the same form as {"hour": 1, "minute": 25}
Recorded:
{"hour": 4, "minute": 23}
